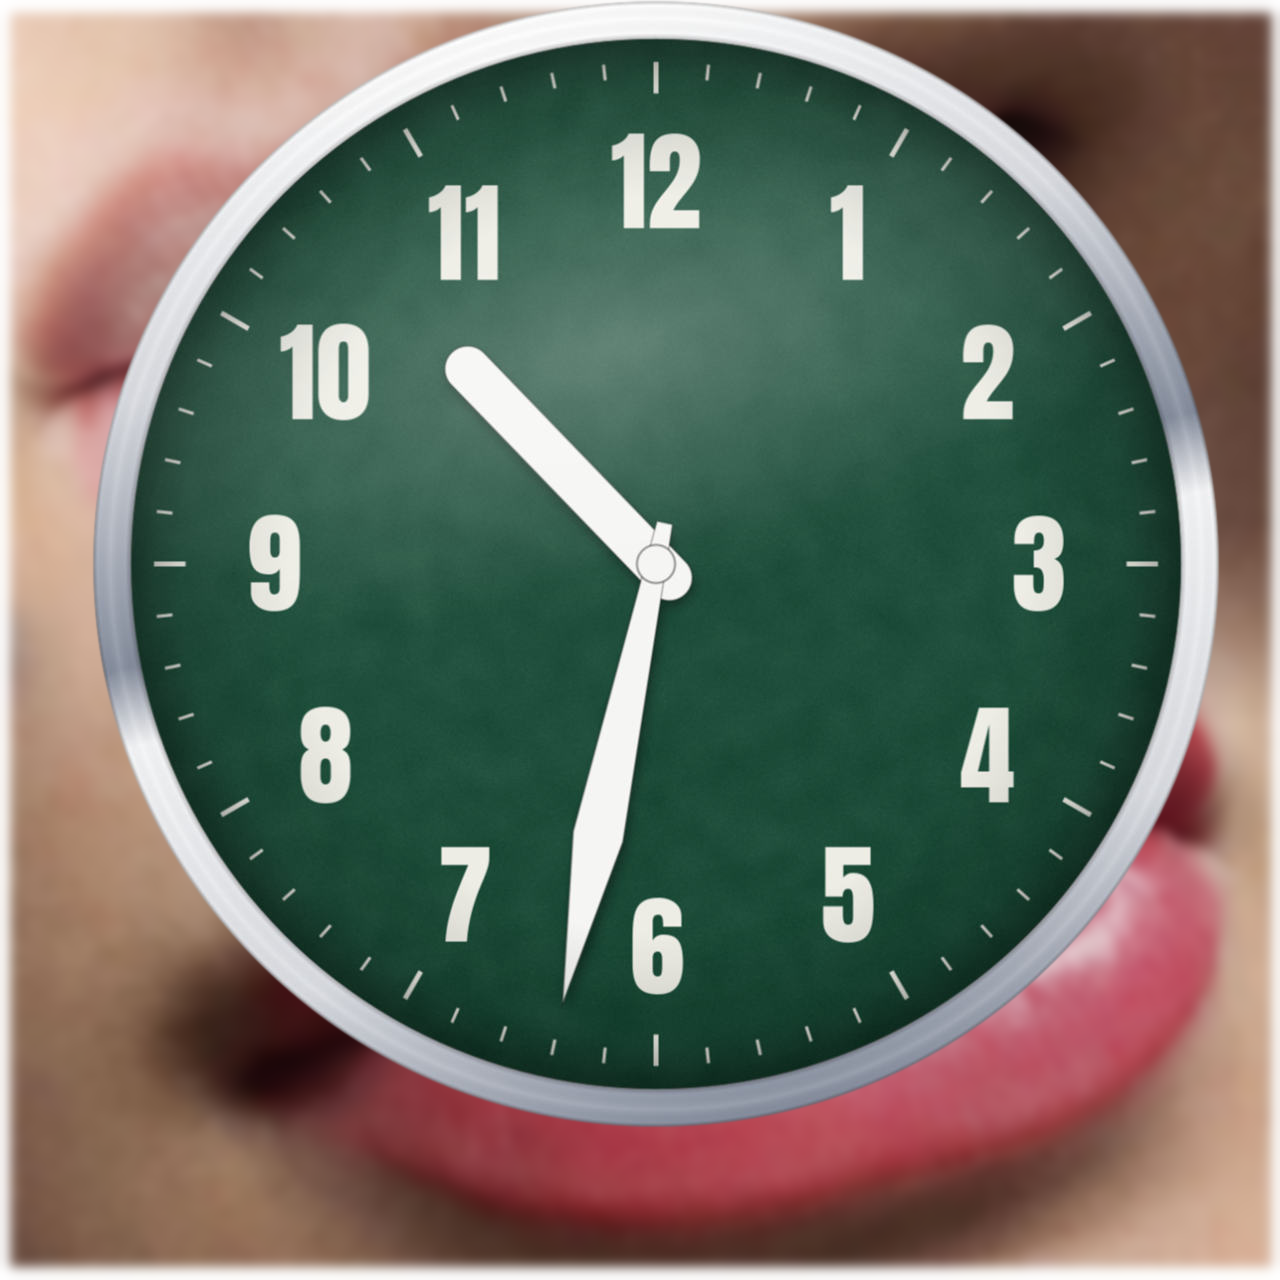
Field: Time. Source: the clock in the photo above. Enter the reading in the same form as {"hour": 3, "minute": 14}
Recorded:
{"hour": 10, "minute": 32}
